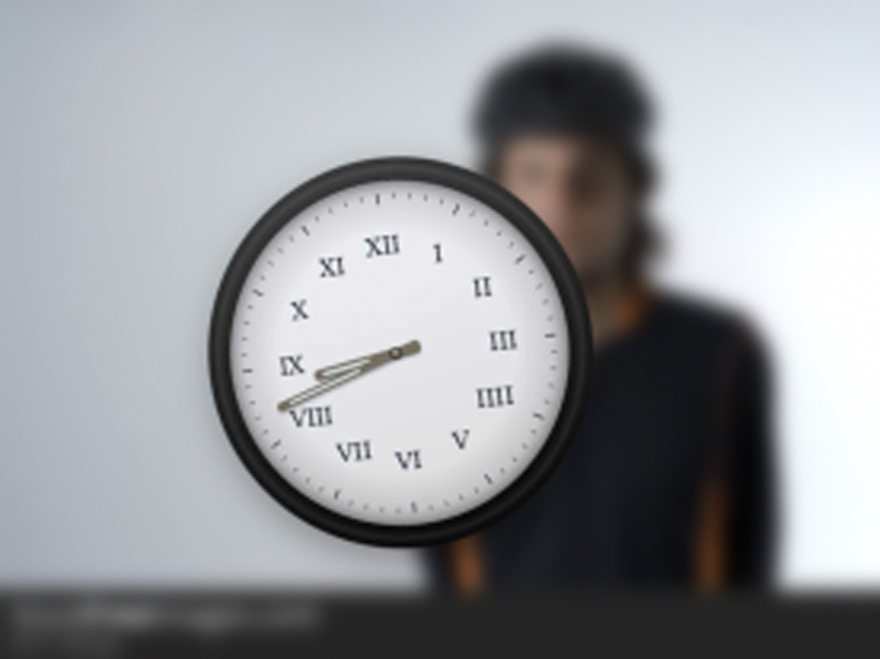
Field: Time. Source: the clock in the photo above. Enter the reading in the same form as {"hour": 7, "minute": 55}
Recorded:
{"hour": 8, "minute": 42}
